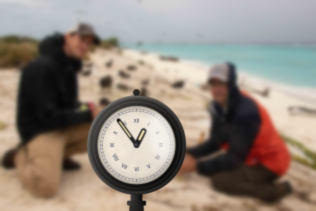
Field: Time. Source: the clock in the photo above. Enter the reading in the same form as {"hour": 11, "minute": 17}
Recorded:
{"hour": 12, "minute": 54}
